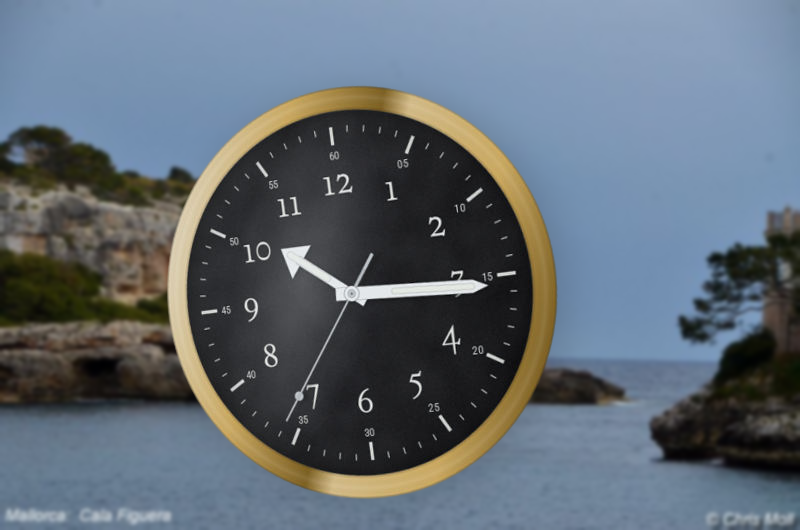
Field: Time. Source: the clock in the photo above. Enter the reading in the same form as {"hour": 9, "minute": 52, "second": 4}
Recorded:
{"hour": 10, "minute": 15, "second": 36}
